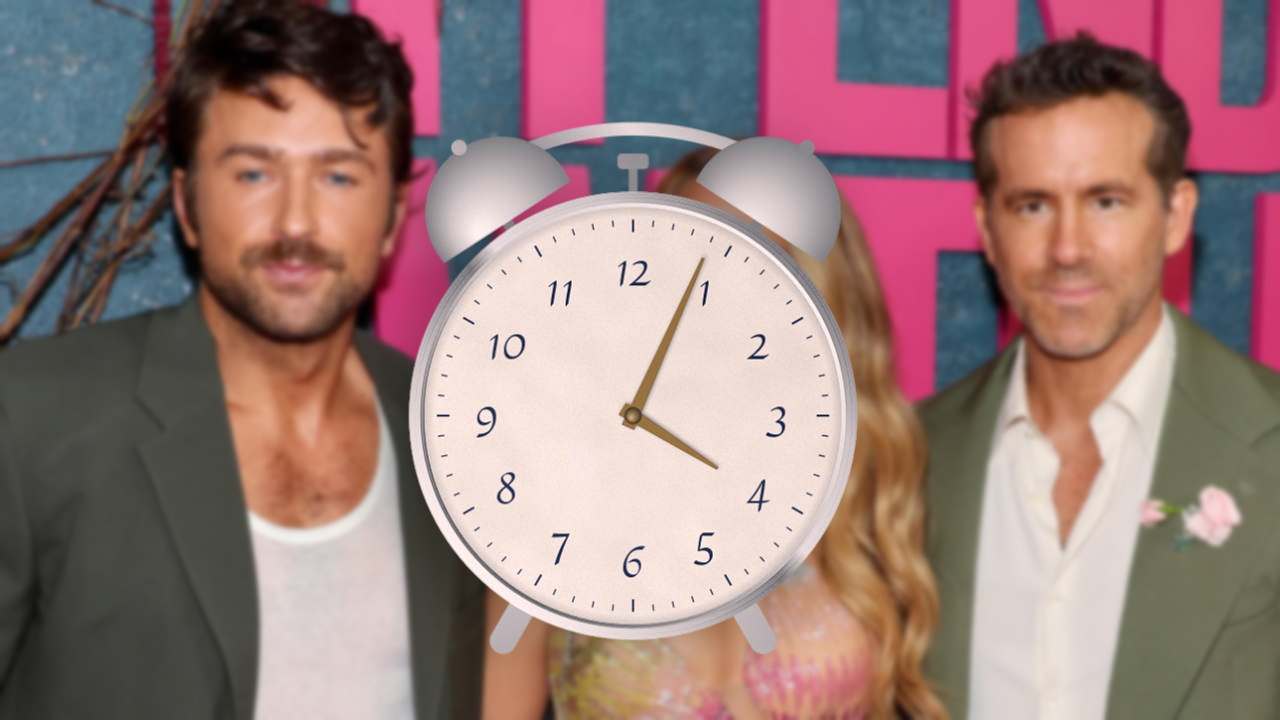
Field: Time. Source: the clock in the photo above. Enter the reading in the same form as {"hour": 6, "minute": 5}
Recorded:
{"hour": 4, "minute": 4}
